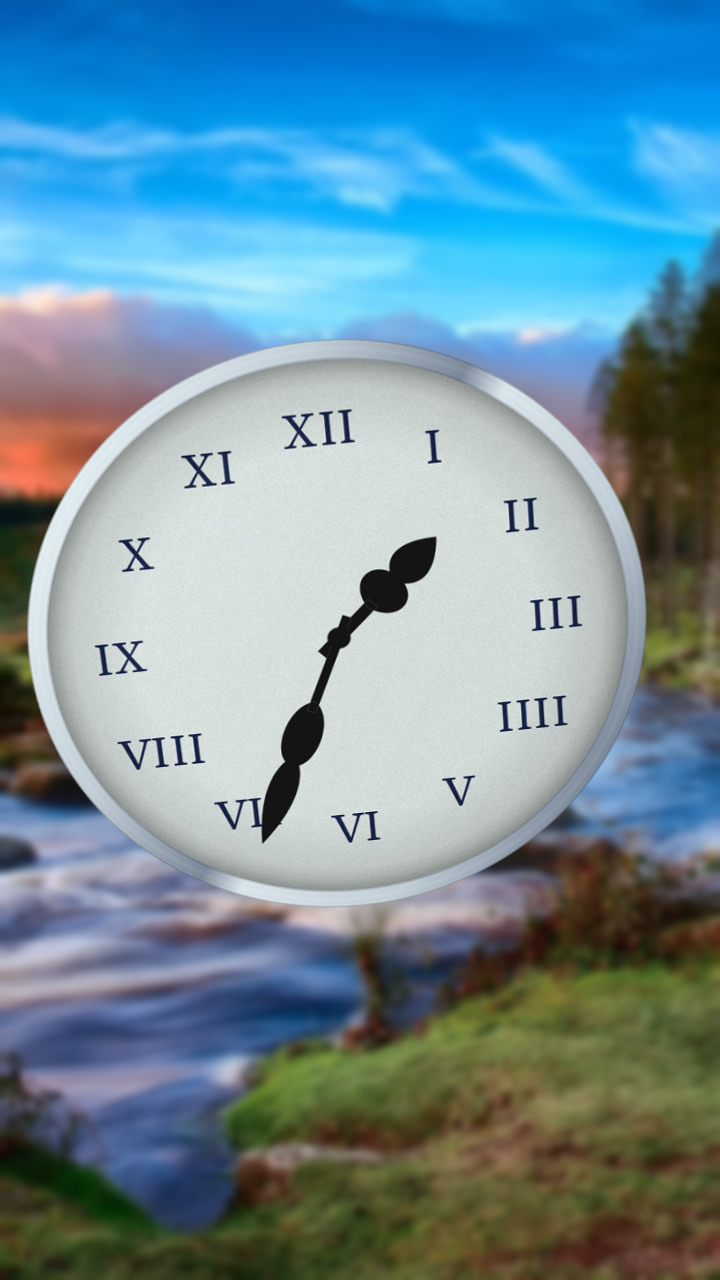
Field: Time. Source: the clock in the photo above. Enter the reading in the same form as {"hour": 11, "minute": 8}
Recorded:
{"hour": 1, "minute": 34}
